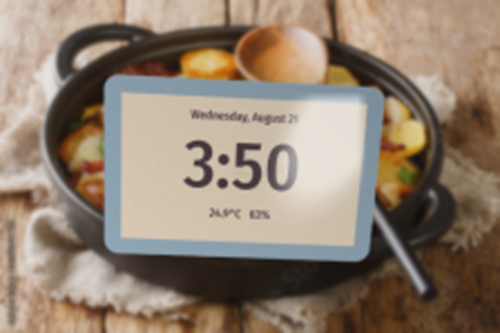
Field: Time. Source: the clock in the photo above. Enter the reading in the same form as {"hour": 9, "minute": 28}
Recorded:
{"hour": 3, "minute": 50}
